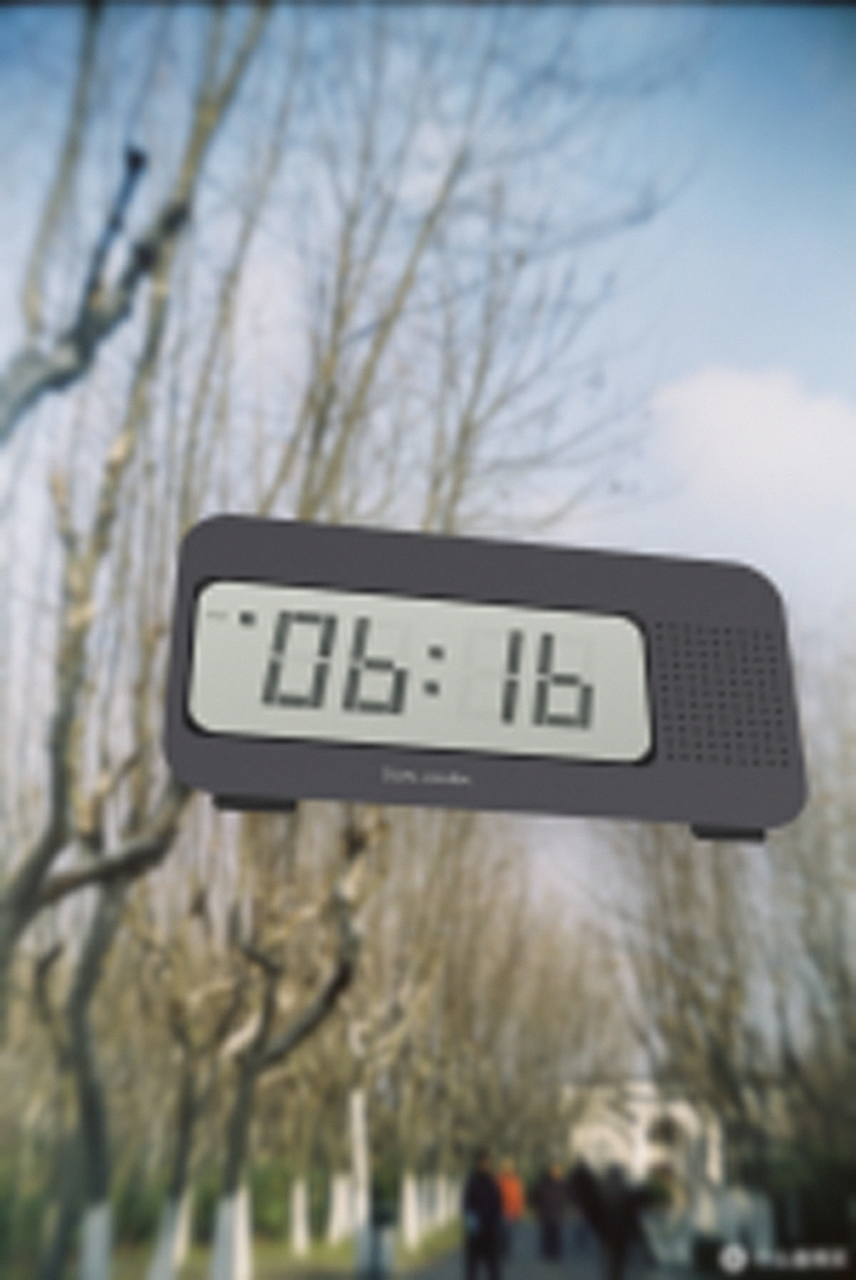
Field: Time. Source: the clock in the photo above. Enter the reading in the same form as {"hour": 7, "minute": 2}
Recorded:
{"hour": 6, "minute": 16}
